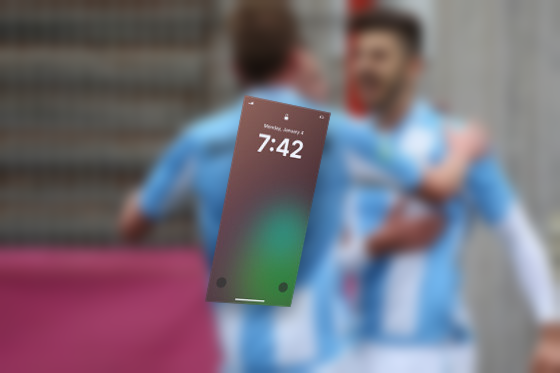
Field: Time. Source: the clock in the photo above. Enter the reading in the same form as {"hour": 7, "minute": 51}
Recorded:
{"hour": 7, "minute": 42}
